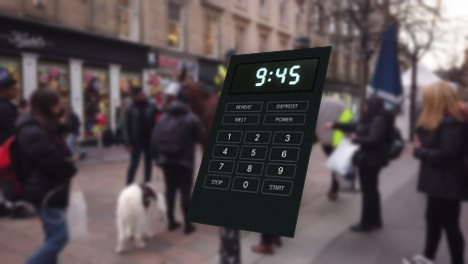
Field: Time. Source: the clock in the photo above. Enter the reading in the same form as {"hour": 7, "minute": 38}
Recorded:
{"hour": 9, "minute": 45}
